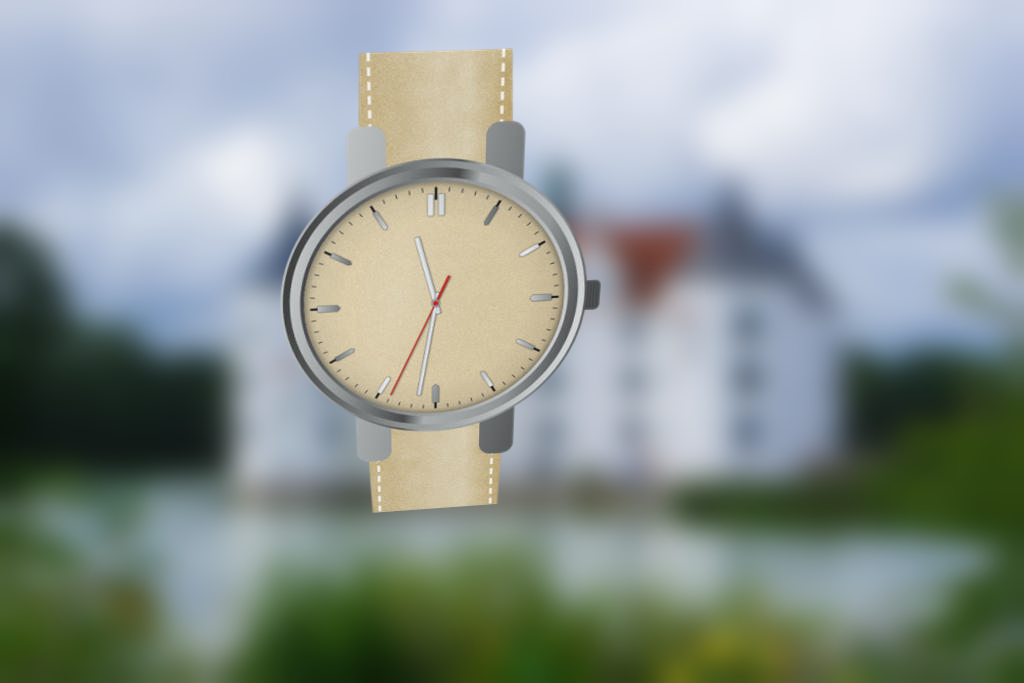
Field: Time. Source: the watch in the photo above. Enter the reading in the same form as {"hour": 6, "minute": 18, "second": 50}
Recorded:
{"hour": 11, "minute": 31, "second": 34}
